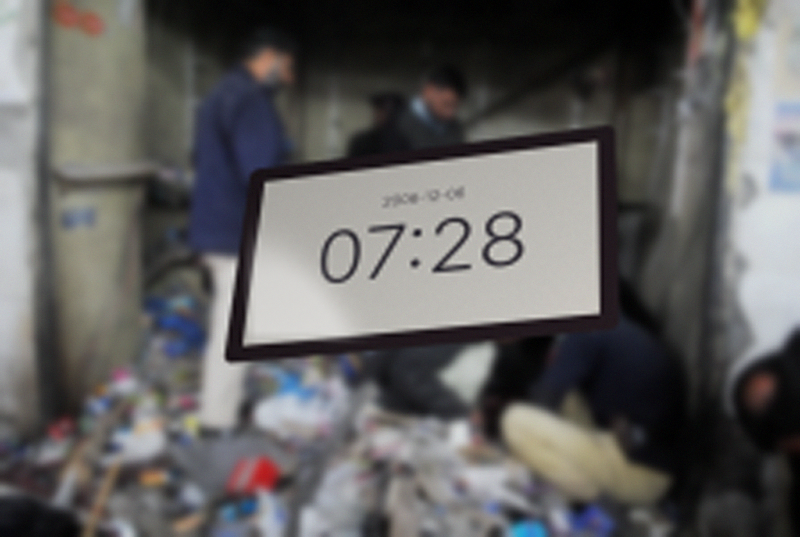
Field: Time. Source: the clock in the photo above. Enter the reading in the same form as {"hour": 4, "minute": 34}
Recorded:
{"hour": 7, "minute": 28}
